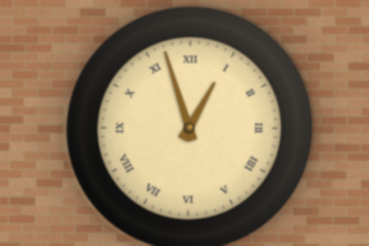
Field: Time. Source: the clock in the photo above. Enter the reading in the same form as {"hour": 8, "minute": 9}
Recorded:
{"hour": 12, "minute": 57}
